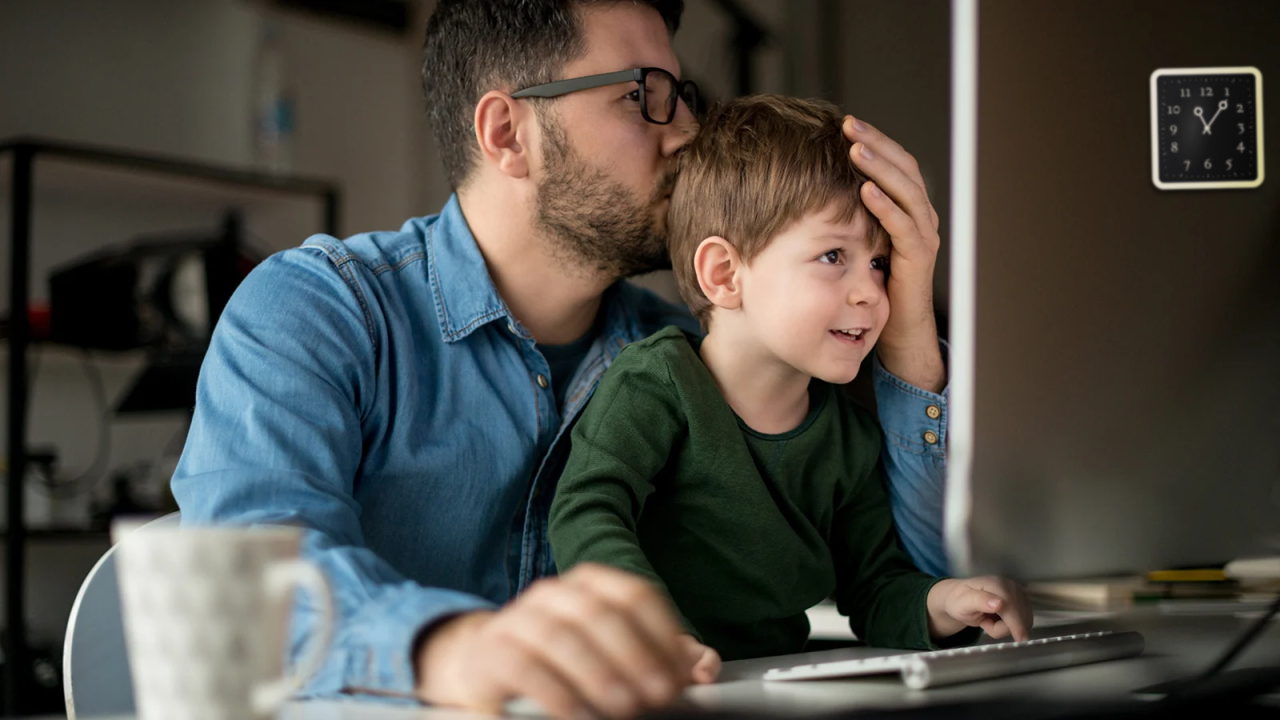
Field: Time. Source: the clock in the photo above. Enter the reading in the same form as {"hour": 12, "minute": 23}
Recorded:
{"hour": 11, "minute": 6}
